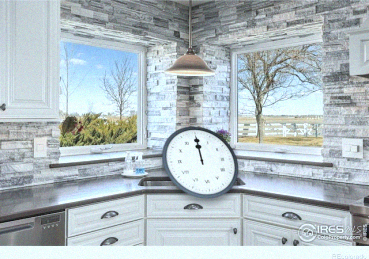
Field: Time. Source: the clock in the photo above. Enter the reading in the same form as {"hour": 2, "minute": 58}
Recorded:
{"hour": 12, "minute": 0}
